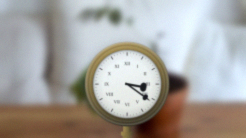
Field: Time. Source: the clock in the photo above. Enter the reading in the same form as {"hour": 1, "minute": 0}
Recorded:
{"hour": 3, "minute": 21}
